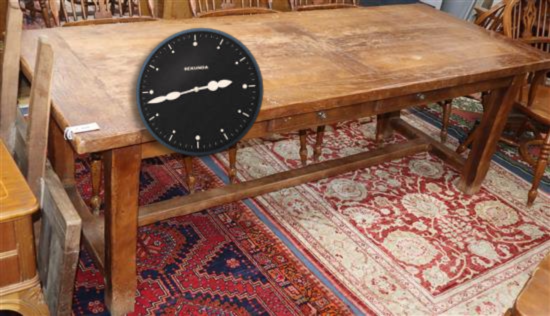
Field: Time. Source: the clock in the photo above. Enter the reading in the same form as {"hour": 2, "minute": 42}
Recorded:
{"hour": 2, "minute": 43}
